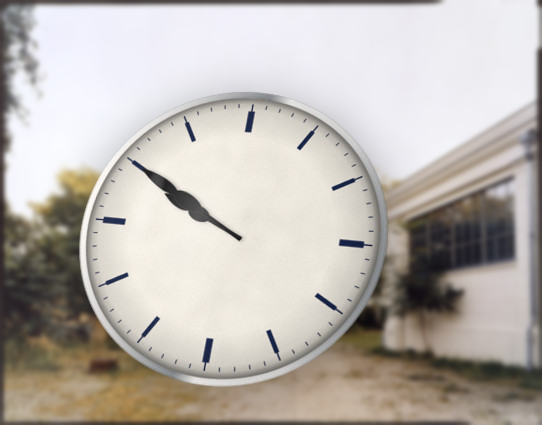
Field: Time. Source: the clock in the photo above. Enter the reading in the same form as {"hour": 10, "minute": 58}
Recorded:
{"hour": 9, "minute": 50}
